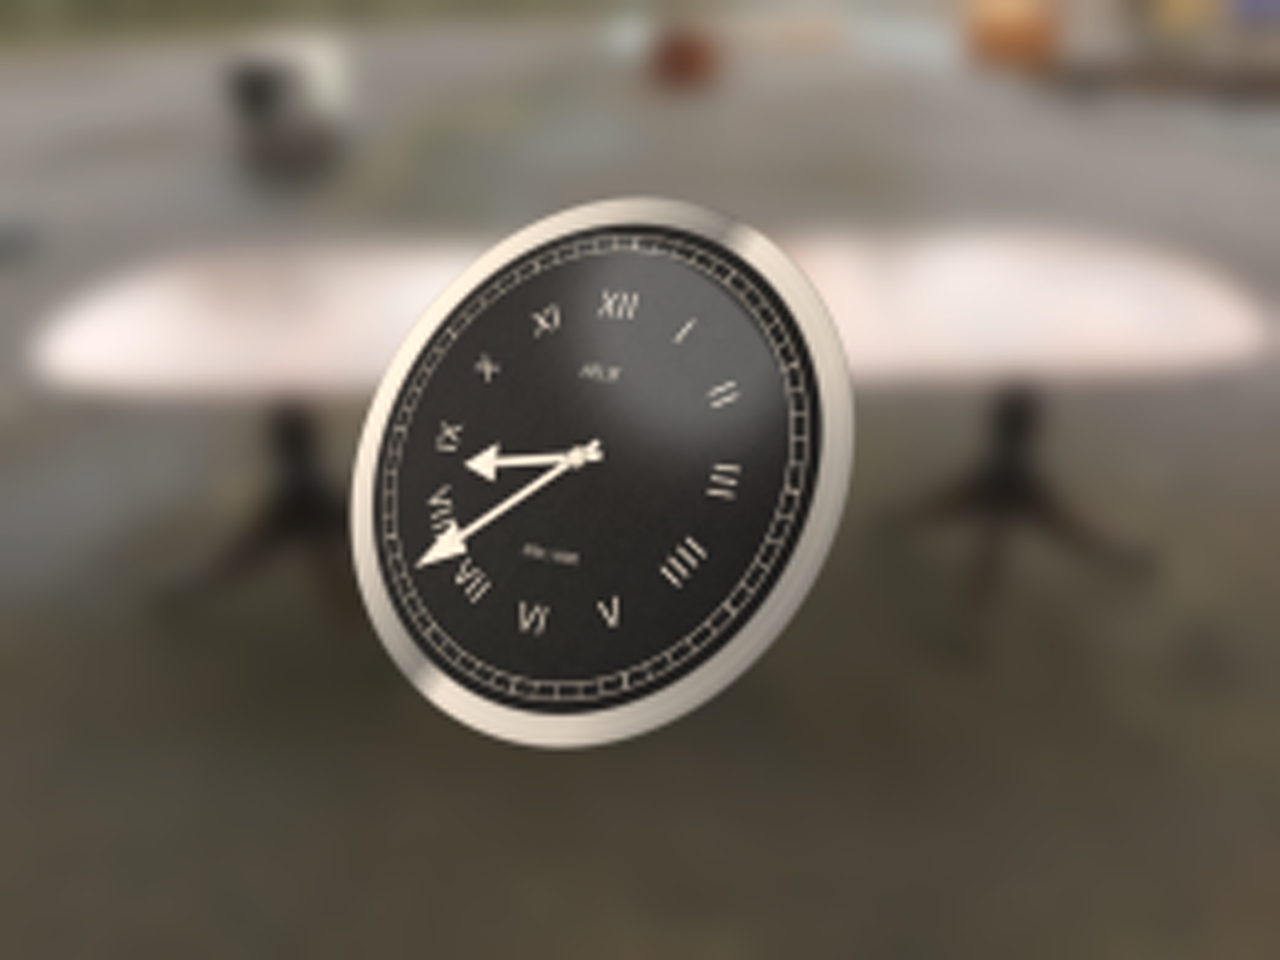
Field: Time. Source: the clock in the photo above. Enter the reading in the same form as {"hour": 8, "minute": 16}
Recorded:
{"hour": 8, "minute": 38}
